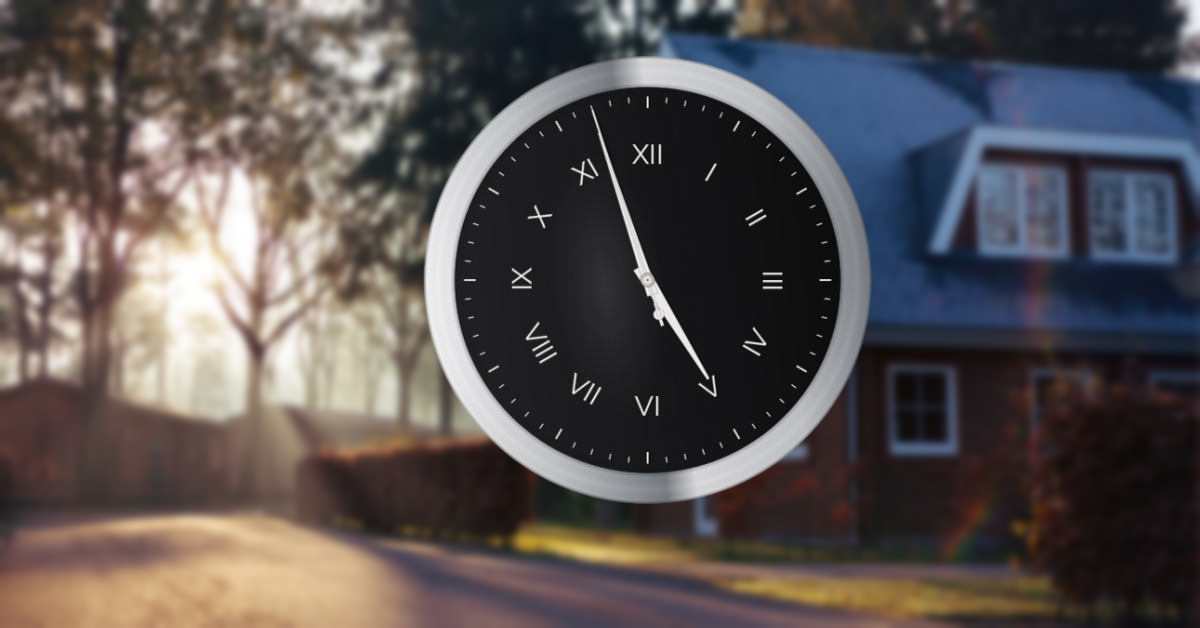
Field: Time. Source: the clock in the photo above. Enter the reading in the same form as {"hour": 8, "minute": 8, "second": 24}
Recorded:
{"hour": 4, "minute": 56, "second": 57}
